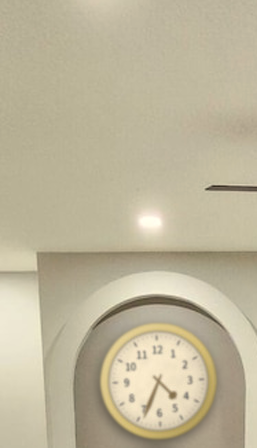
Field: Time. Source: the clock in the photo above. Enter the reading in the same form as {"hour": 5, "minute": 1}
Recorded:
{"hour": 4, "minute": 34}
